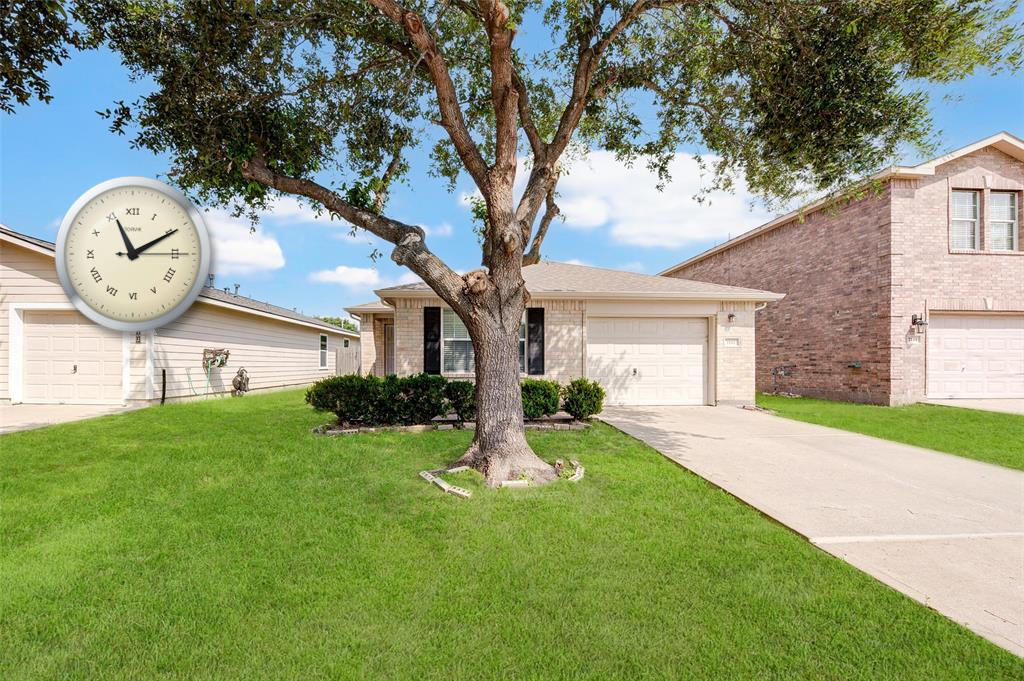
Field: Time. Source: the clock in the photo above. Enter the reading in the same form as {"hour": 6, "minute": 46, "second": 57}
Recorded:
{"hour": 11, "minute": 10, "second": 15}
